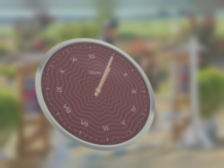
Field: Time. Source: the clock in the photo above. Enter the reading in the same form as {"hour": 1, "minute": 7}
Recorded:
{"hour": 1, "minute": 5}
